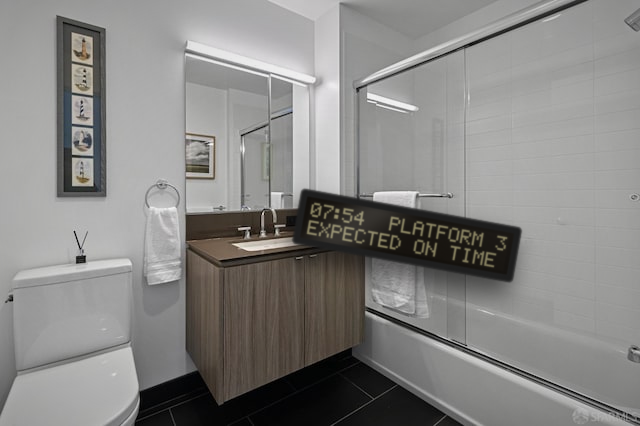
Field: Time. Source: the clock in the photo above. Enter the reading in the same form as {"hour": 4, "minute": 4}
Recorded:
{"hour": 7, "minute": 54}
